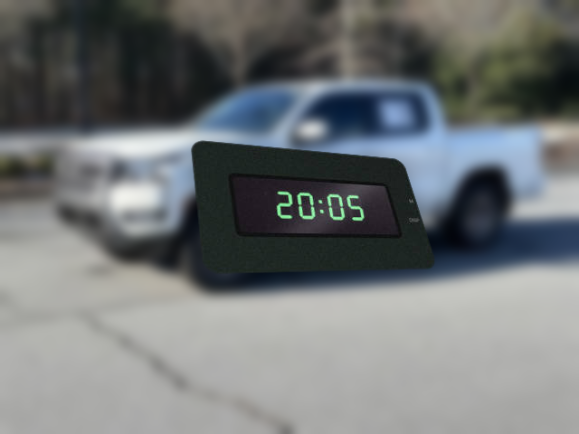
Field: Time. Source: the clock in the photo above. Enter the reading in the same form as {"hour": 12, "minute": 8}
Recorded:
{"hour": 20, "minute": 5}
